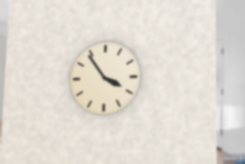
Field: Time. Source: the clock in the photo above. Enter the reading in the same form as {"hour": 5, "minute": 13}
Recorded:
{"hour": 3, "minute": 54}
